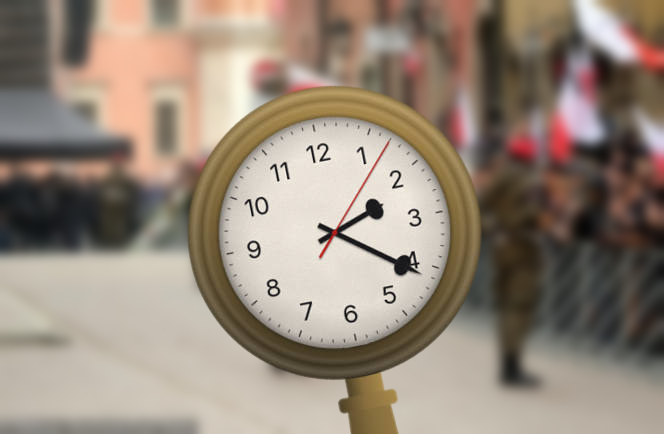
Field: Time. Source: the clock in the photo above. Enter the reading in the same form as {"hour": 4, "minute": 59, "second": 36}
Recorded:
{"hour": 2, "minute": 21, "second": 7}
